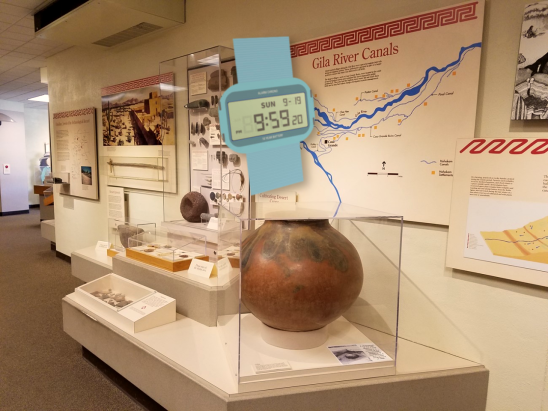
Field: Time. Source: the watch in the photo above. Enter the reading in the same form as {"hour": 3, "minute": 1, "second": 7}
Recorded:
{"hour": 9, "minute": 59, "second": 20}
